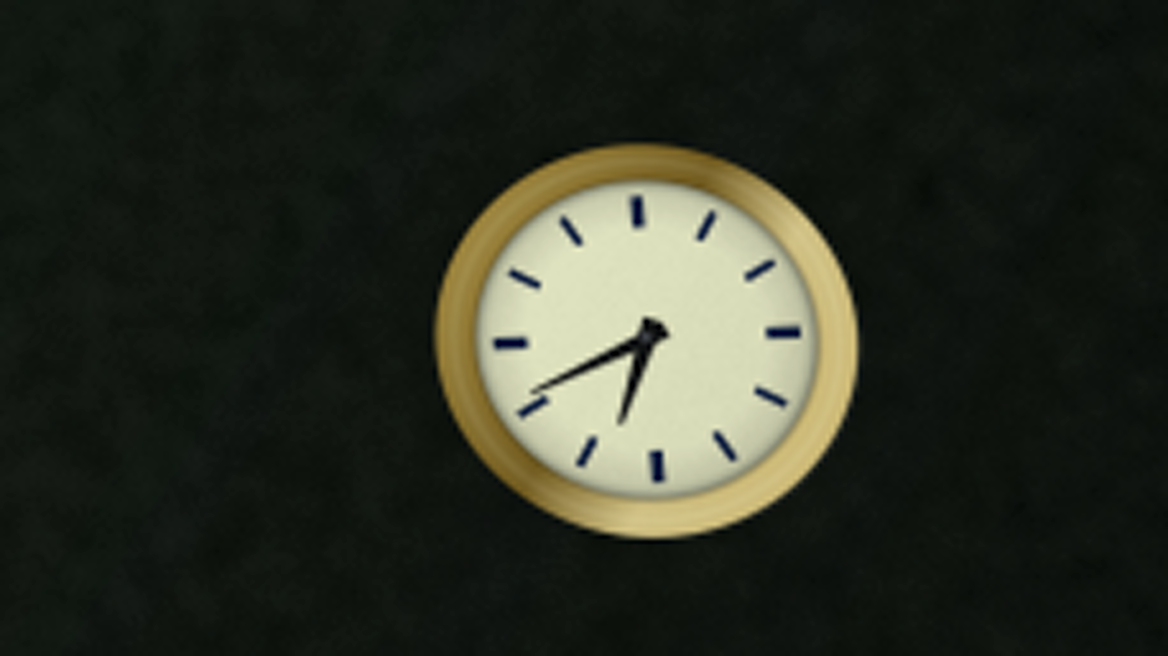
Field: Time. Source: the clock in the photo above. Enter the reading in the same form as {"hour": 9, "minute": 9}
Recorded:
{"hour": 6, "minute": 41}
